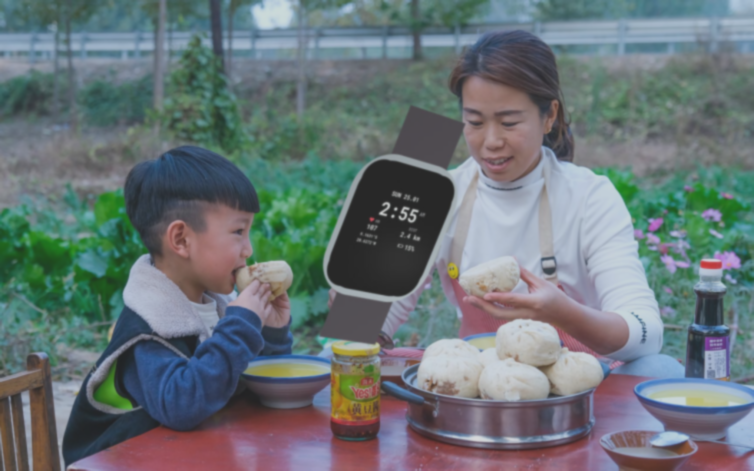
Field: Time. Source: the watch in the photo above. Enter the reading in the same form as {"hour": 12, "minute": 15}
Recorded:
{"hour": 2, "minute": 55}
